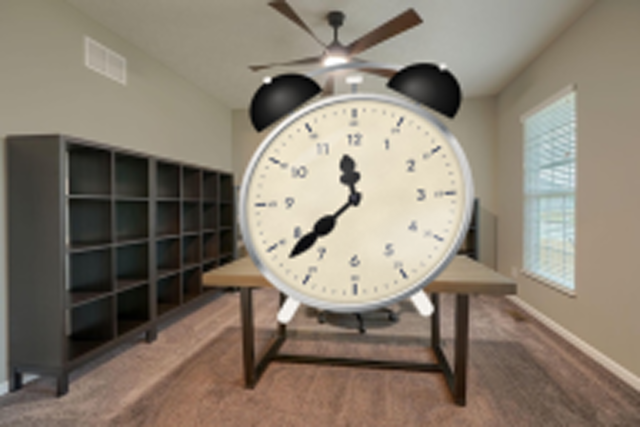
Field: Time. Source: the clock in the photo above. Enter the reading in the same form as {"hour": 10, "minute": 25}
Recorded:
{"hour": 11, "minute": 38}
